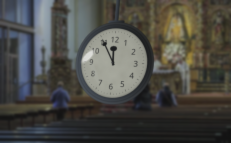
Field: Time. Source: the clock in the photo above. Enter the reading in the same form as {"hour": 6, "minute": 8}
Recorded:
{"hour": 11, "minute": 55}
